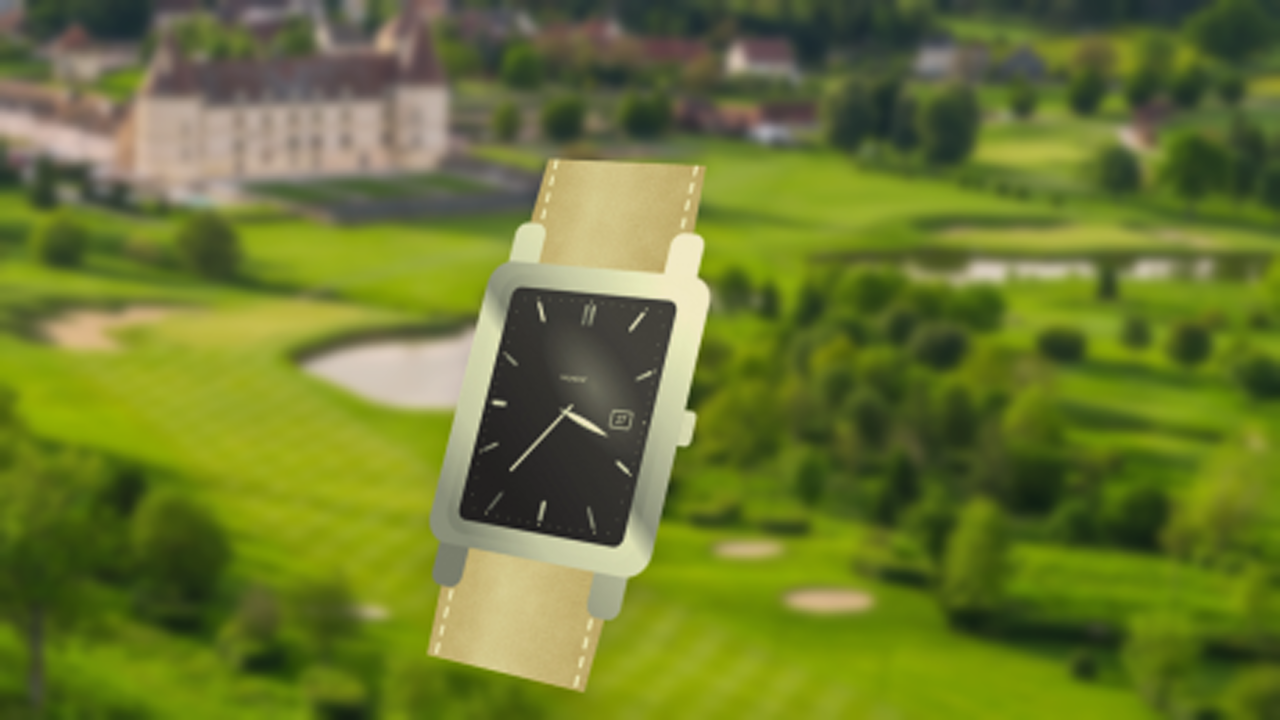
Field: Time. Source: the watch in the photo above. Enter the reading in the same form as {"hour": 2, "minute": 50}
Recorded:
{"hour": 3, "minute": 36}
